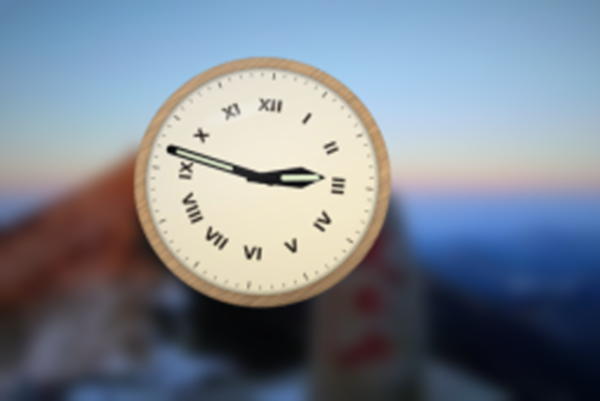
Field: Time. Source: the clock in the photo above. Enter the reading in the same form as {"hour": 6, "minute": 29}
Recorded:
{"hour": 2, "minute": 47}
